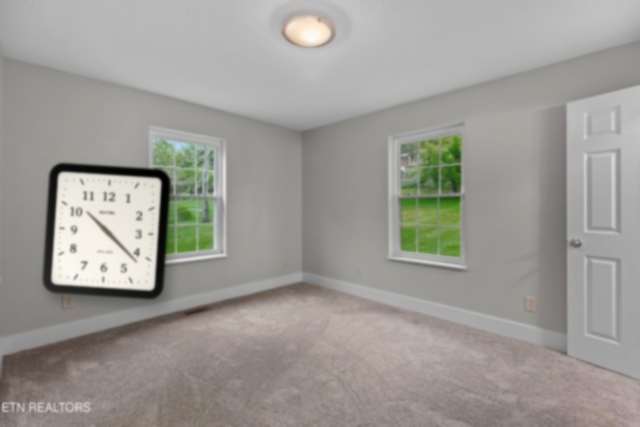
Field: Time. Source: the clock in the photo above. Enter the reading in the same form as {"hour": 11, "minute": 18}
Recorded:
{"hour": 10, "minute": 22}
